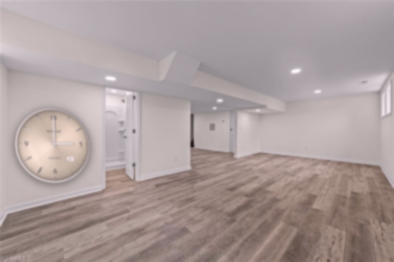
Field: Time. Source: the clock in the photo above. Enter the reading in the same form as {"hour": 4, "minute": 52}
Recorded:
{"hour": 3, "minute": 0}
